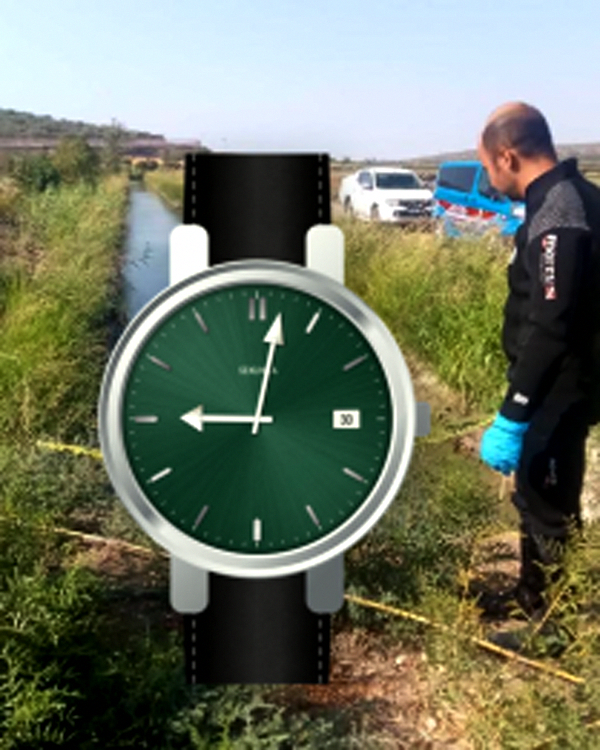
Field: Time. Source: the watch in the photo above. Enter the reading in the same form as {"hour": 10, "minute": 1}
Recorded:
{"hour": 9, "minute": 2}
